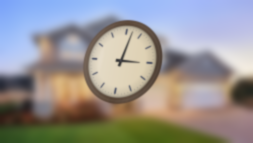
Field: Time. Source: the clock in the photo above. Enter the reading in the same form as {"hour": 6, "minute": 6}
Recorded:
{"hour": 3, "minute": 2}
